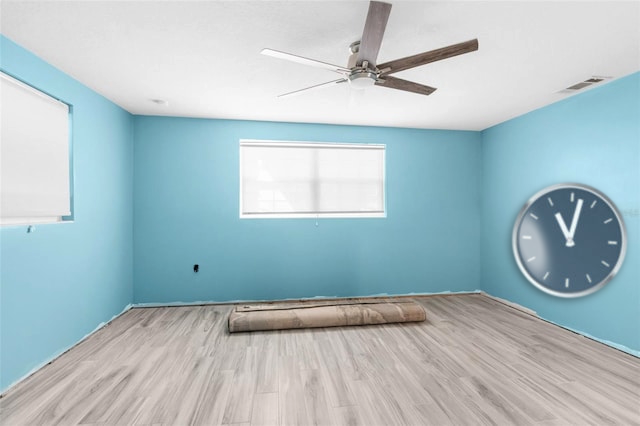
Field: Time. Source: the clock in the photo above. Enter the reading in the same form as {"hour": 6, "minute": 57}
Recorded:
{"hour": 11, "minute": 2}
